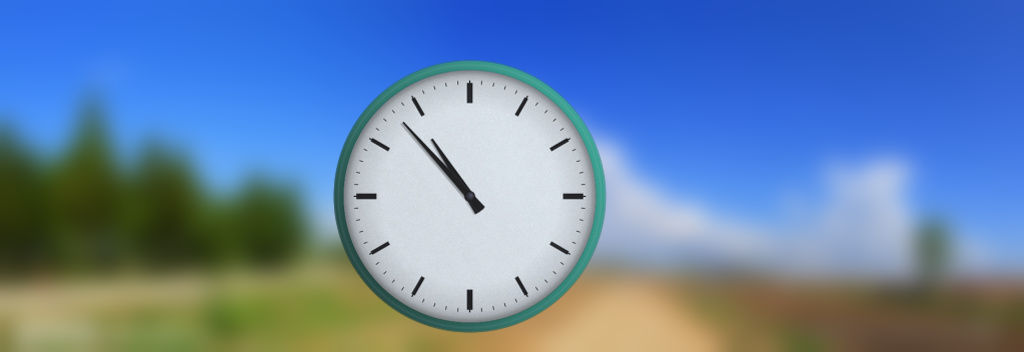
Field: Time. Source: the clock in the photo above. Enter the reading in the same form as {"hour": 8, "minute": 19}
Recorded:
{"hour": 10, "minute": 53}
